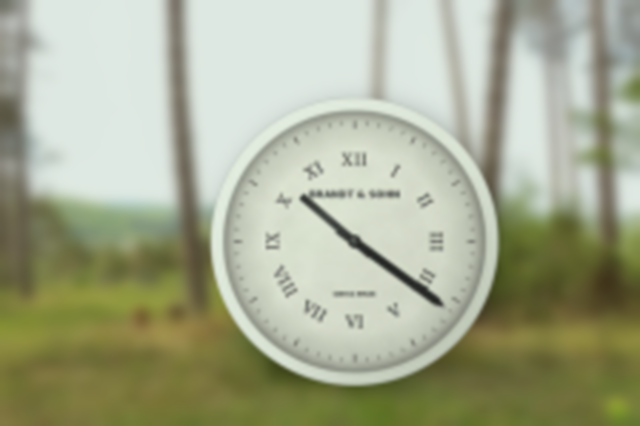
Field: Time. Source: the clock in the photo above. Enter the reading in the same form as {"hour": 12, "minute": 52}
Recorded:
{"hour": 10, "minute": 21}
